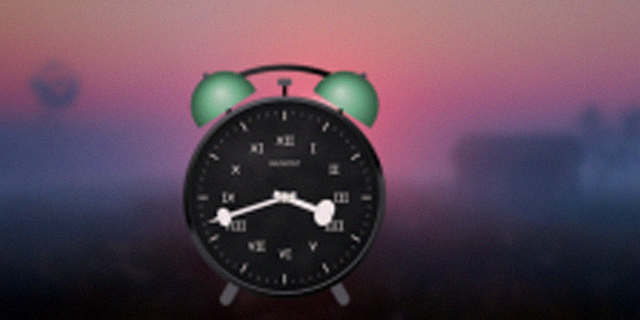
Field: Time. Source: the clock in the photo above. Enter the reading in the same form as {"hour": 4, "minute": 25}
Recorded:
{"hour": 3, "minute": 42}
